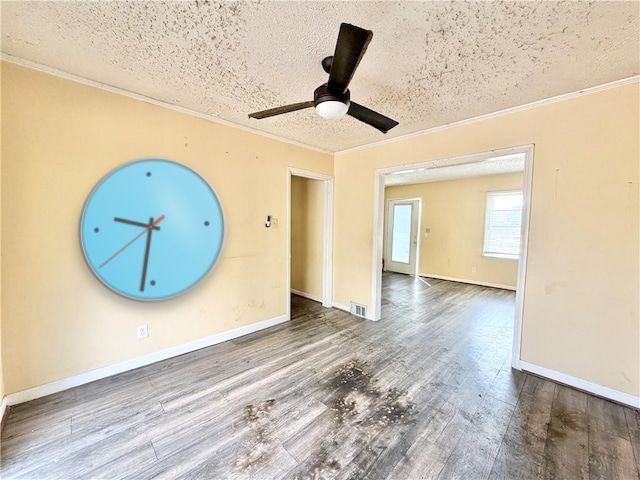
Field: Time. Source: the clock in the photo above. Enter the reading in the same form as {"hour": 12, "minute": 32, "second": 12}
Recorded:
{"hour": 9, "minute": 31, "second": 39}
